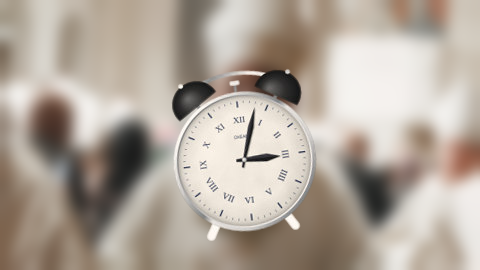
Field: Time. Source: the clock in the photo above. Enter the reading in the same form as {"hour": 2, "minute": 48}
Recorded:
{"hour": 3, "minute": 3}
